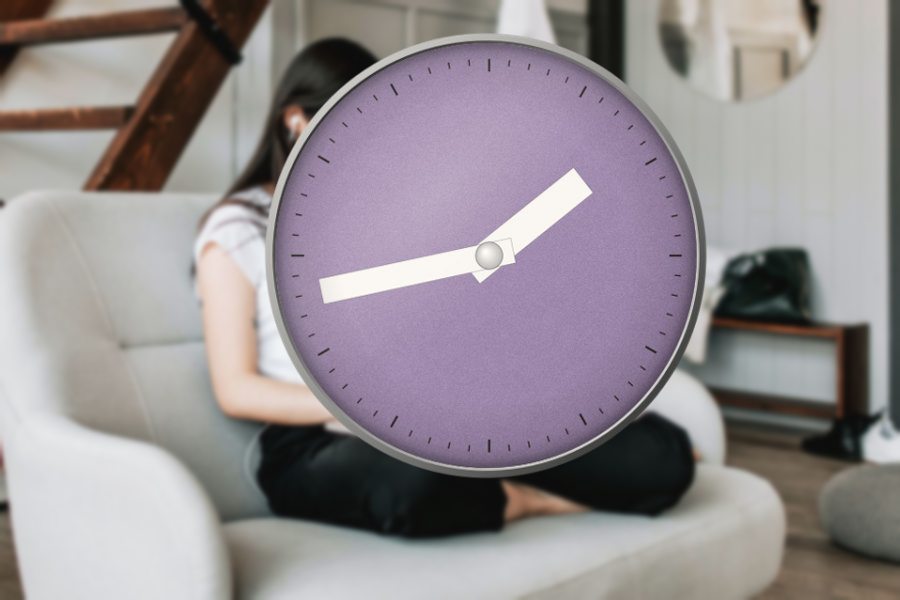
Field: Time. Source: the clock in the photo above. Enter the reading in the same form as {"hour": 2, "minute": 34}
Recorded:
{"hour": 1, "minute": 43}
